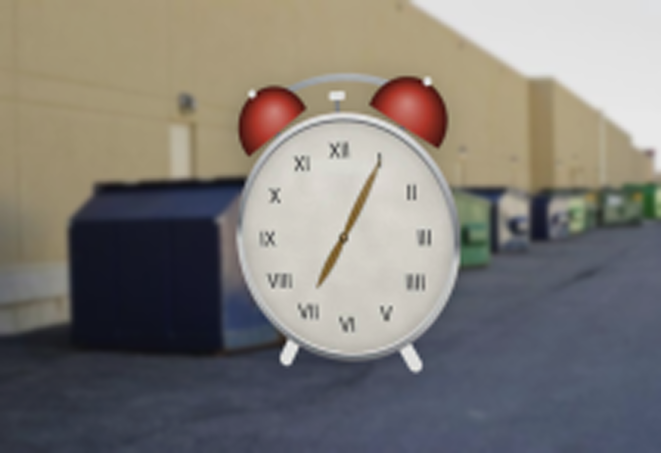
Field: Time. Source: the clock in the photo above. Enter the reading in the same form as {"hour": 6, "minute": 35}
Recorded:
{"hour": 7, "minute": 5}
